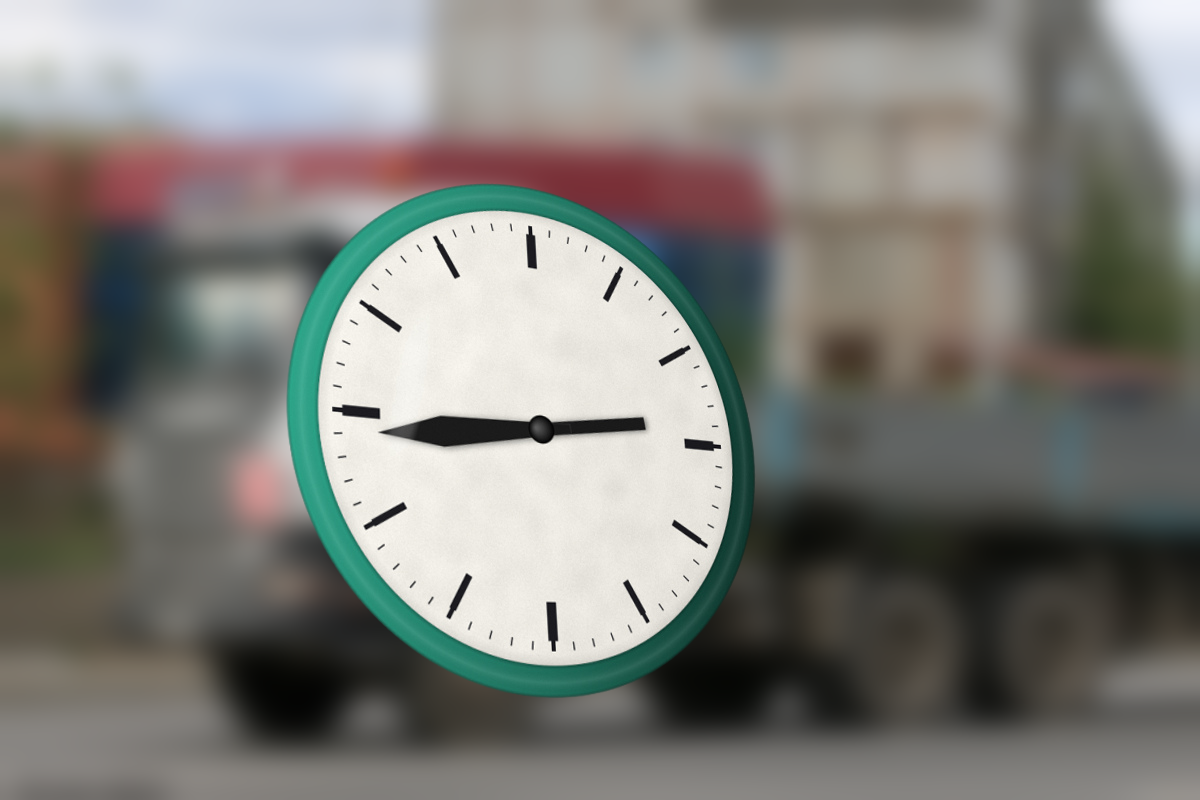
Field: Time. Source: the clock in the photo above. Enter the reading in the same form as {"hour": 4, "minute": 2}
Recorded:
{"hour": 2, "minute": 44}
